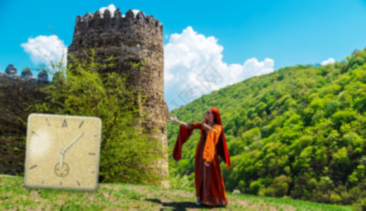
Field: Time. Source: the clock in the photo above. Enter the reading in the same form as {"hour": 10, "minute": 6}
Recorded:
{"hour": 6, "minute": 7}
